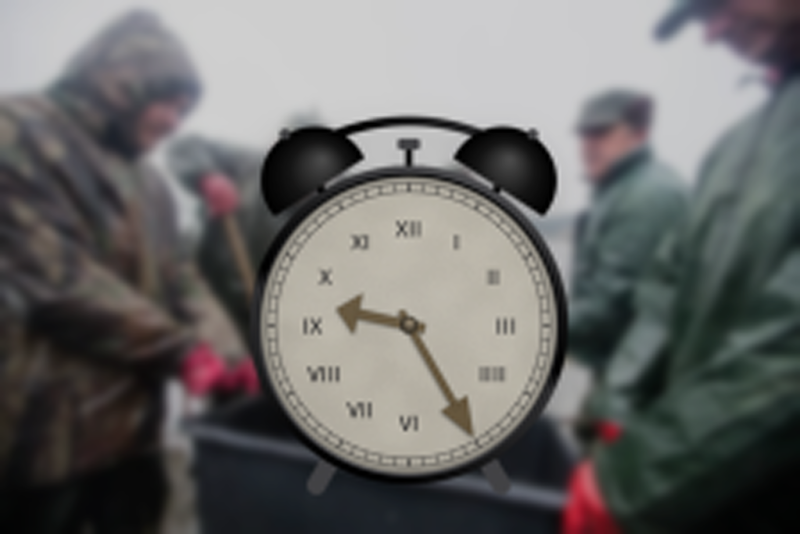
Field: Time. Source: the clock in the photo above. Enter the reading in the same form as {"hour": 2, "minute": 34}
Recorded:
{"hour": 9, "minute": 25}
